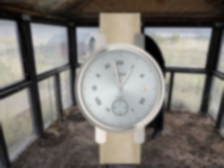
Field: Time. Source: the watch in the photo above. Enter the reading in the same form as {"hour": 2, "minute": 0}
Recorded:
{"hour": 12, "minute": 58}
